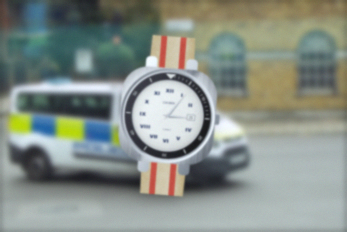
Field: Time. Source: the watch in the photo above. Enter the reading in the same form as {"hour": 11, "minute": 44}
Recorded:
{"hour": 3, "minute": 6}
